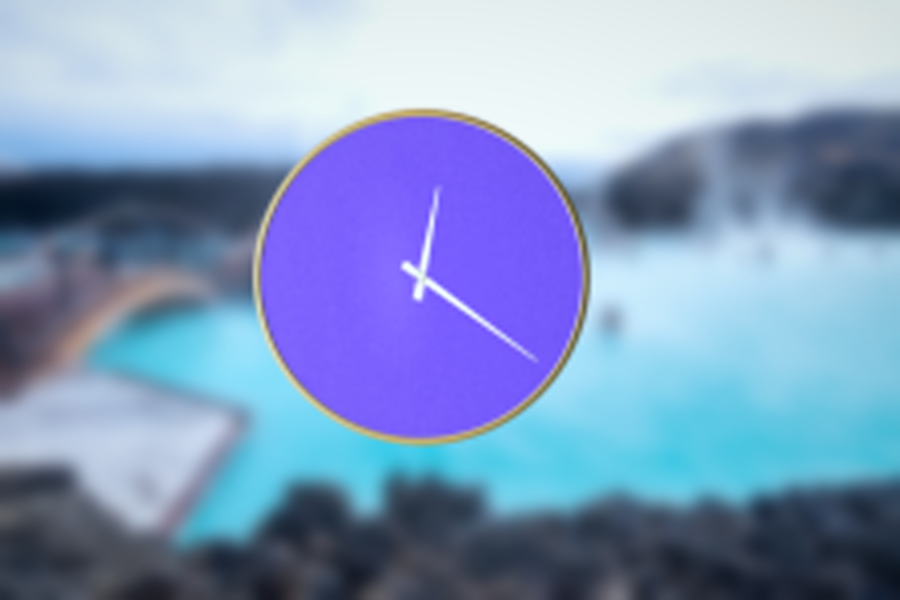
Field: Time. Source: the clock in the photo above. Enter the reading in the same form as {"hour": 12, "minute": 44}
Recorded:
{"hour": 12, "minute": 21}
